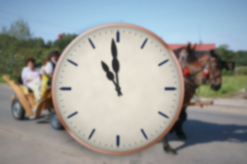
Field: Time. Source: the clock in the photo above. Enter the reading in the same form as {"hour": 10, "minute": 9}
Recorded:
{"hour": 10, "minute": 59}
